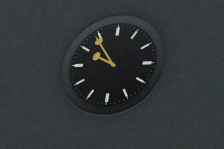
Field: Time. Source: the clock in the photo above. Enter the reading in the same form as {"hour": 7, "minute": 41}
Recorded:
{"hour": 9, "minute": 54}
